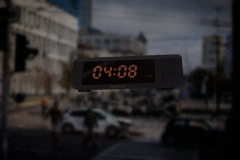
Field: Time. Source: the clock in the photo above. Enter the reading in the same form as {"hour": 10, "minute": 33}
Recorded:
{"hour": 4, "minute": 8}
